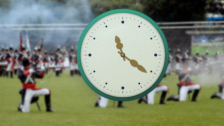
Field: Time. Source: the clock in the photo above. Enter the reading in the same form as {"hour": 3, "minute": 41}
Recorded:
{"hour": 11, "minute": 21}
